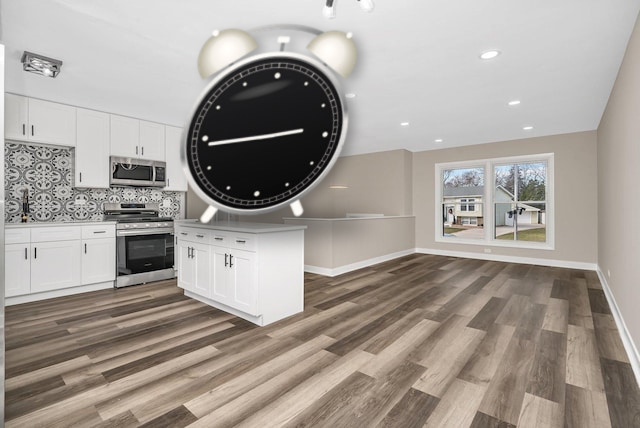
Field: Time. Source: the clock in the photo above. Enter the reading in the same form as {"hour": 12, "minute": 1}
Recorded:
{"hour": 2, "minute": 44}
